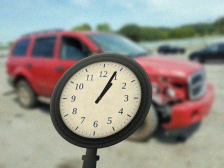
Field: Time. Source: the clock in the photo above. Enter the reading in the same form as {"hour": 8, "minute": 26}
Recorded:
{"hour": 1, "minute": 4}
